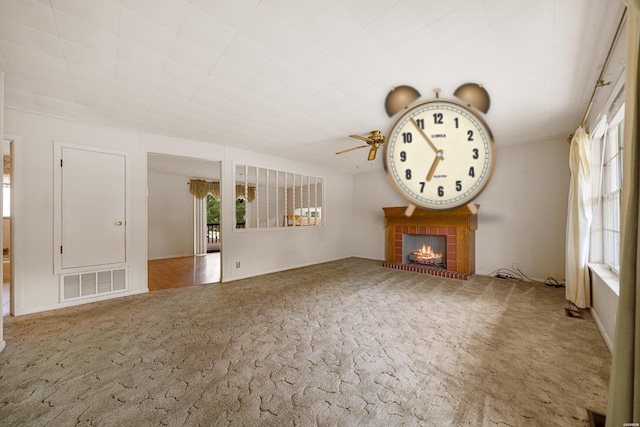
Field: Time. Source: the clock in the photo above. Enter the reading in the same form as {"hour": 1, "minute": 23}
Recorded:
{"hour": 6, "minute": 54}
